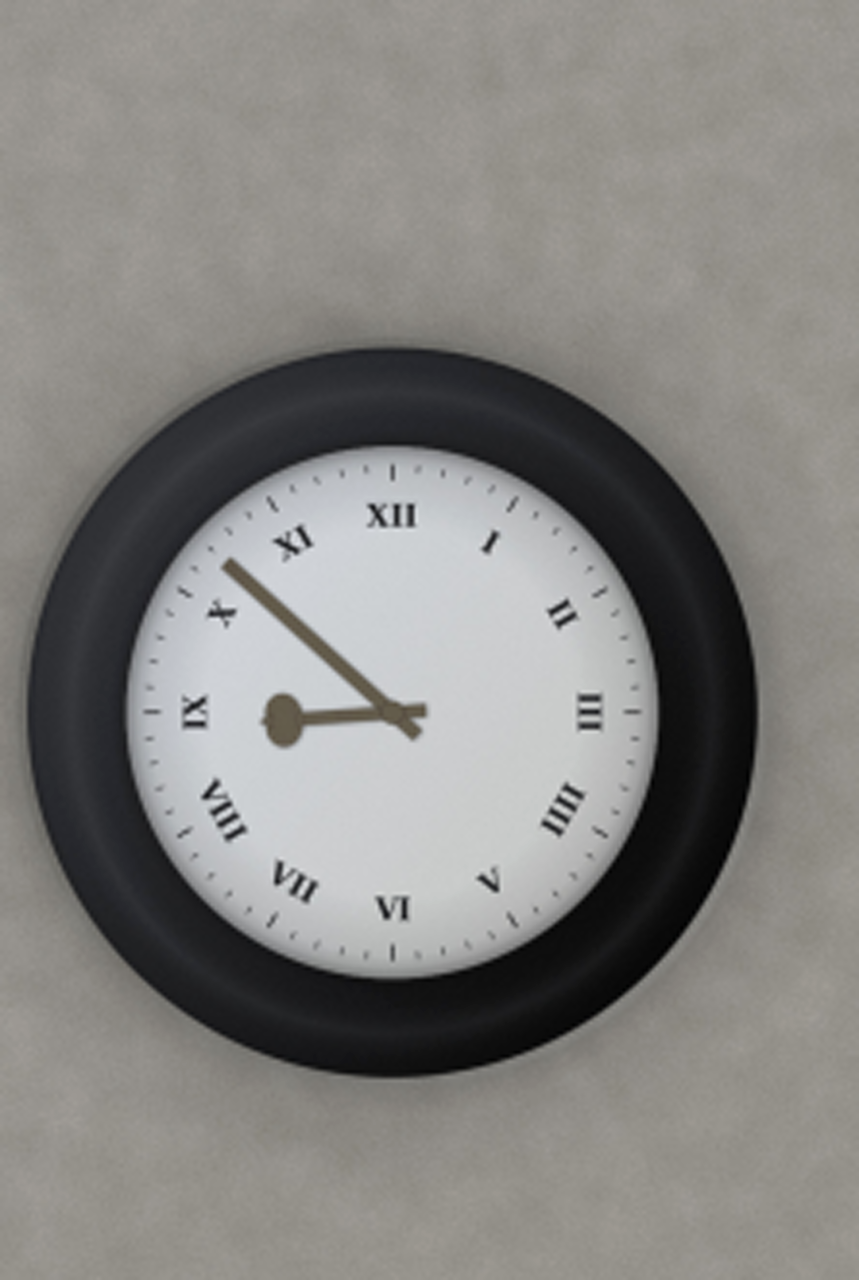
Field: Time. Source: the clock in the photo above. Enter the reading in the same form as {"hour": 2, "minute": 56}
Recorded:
{"hour": 8, "minute": 52}
